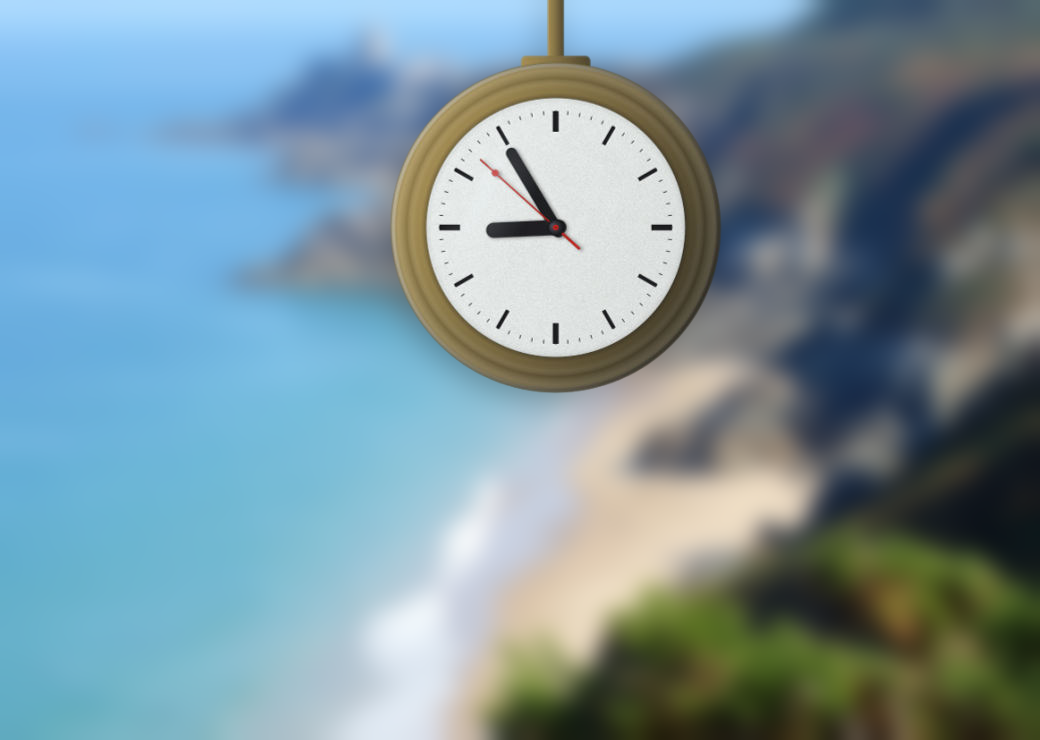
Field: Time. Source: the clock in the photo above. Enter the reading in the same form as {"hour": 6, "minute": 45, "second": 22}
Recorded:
{"hour": 8, "minute": 54, "second": 52}
